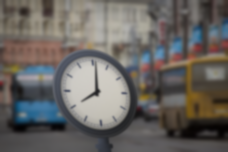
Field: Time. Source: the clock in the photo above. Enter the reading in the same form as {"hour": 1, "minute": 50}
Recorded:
{"hour": 8, "minute": 1}
